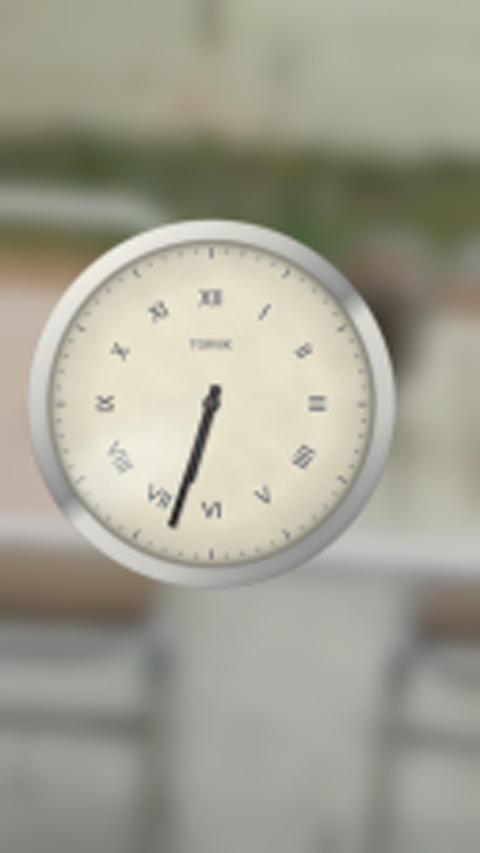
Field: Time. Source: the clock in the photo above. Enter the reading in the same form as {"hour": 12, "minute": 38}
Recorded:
{"hour": 6, "minute": 33}
